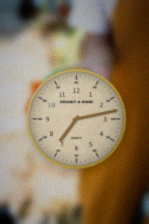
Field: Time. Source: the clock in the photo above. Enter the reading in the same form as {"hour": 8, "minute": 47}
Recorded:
{"hour": 7, "minute": 13}
